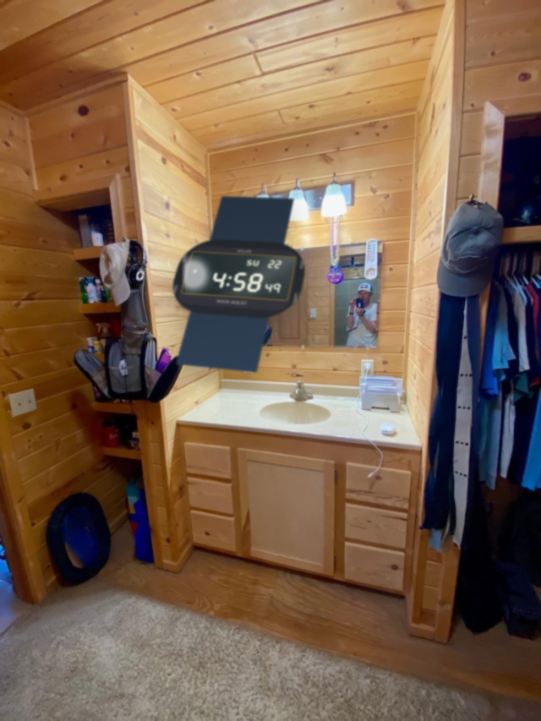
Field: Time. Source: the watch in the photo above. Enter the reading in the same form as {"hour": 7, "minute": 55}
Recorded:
{"hour": 4, "minute": 58}
